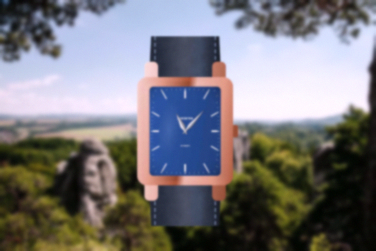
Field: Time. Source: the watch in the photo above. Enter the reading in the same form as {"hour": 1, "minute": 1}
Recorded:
{"hour": 11, "minute": 7}
